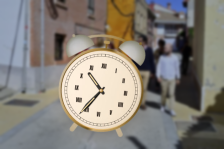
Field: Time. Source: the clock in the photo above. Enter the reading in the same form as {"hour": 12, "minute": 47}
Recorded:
{"hour": 10, "minute": 36}
